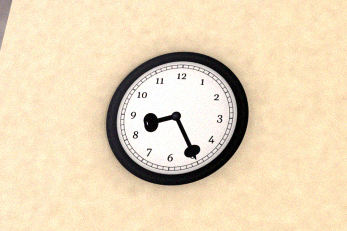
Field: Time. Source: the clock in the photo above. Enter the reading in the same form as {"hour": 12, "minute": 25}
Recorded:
{"hour": 8, "minute": 25}
